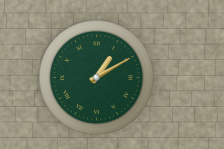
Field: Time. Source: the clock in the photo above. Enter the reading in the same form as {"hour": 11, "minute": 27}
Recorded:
{"hour": 1, "minute": 10}
